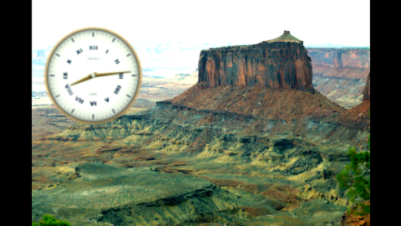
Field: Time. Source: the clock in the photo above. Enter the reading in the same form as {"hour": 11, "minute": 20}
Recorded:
{"hour": 8, "minute": 14}
